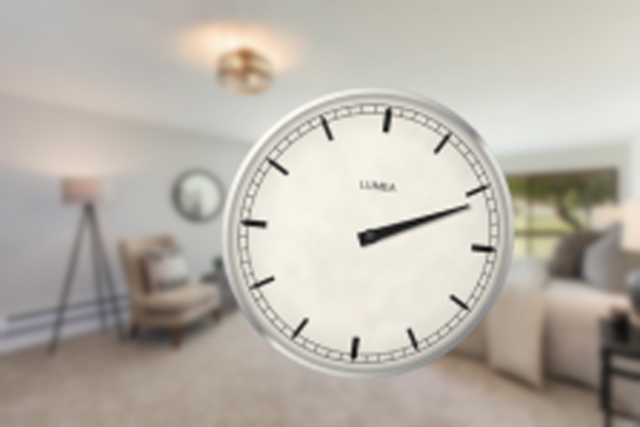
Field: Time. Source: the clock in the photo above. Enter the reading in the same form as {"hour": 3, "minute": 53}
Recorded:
{"hour": 2, "minute": 11}
